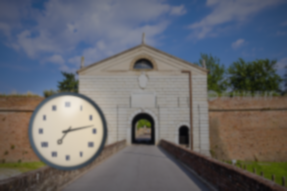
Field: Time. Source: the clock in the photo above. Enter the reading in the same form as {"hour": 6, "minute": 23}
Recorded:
{"hour": 7, "minute": 13}
